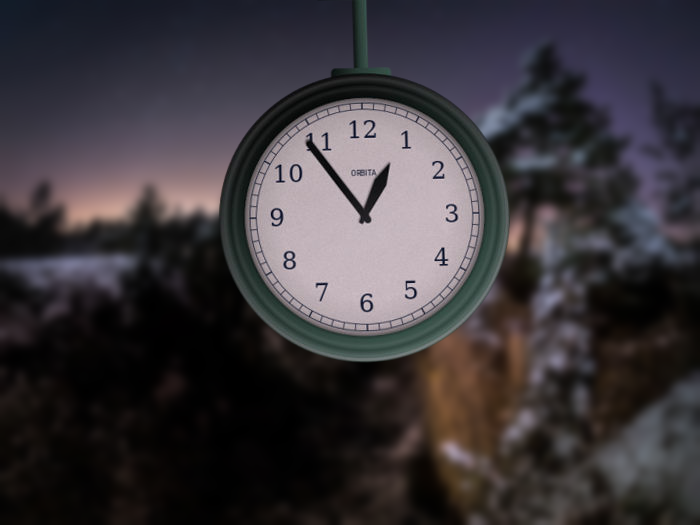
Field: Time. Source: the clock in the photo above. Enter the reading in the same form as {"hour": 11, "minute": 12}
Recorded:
{"hour": 12, "minute": 54}
